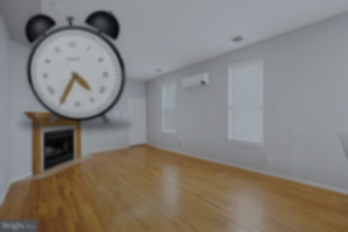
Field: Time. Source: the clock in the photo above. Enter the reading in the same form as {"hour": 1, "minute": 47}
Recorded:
{"hour": 4, "minute": 35}
